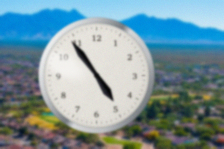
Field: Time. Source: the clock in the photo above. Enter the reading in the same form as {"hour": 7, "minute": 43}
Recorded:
{"hour": 4, "minute": 54}
